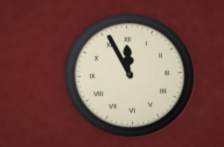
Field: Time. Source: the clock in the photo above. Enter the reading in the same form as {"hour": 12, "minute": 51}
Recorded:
{"hour": 11, "minute": 56}
